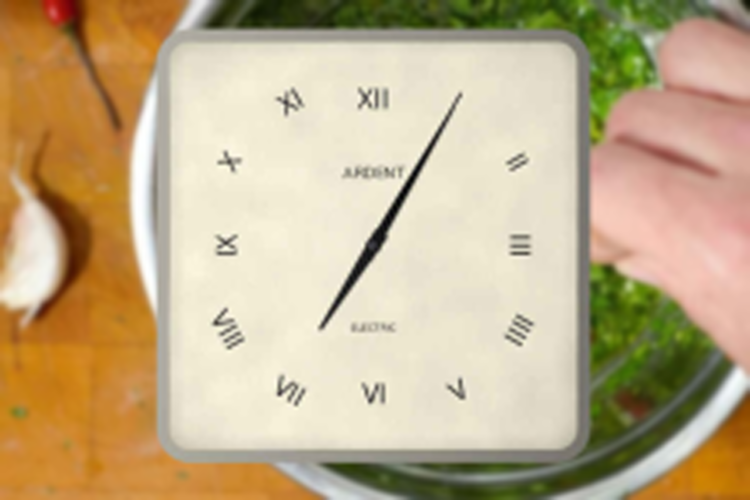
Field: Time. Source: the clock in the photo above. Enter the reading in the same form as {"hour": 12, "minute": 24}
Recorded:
{"hour": 7, "minute": 5}
